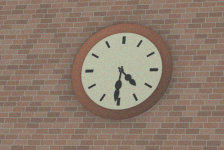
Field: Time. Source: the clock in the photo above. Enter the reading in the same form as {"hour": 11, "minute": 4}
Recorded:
{"hour": 4, "minute": 31}
